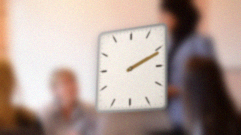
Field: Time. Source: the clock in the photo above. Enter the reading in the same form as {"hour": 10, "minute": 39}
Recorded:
{"hour": 2, "minute": 11}
